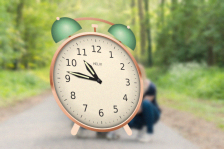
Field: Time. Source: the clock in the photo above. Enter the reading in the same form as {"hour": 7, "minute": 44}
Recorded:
{"hour": 10, "minute": 47}
